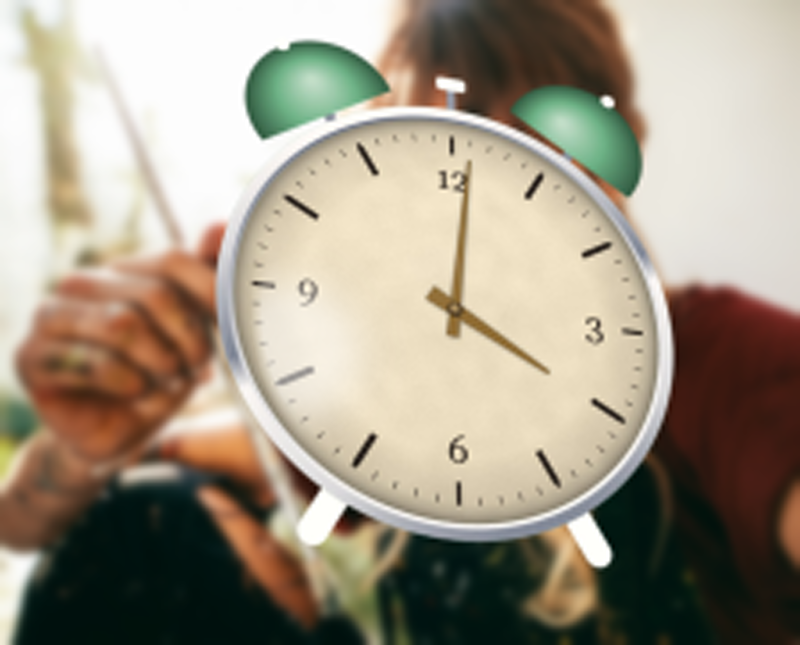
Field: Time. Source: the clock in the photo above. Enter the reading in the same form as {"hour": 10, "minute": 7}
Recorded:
{"hour": 4, "minute": 1}
